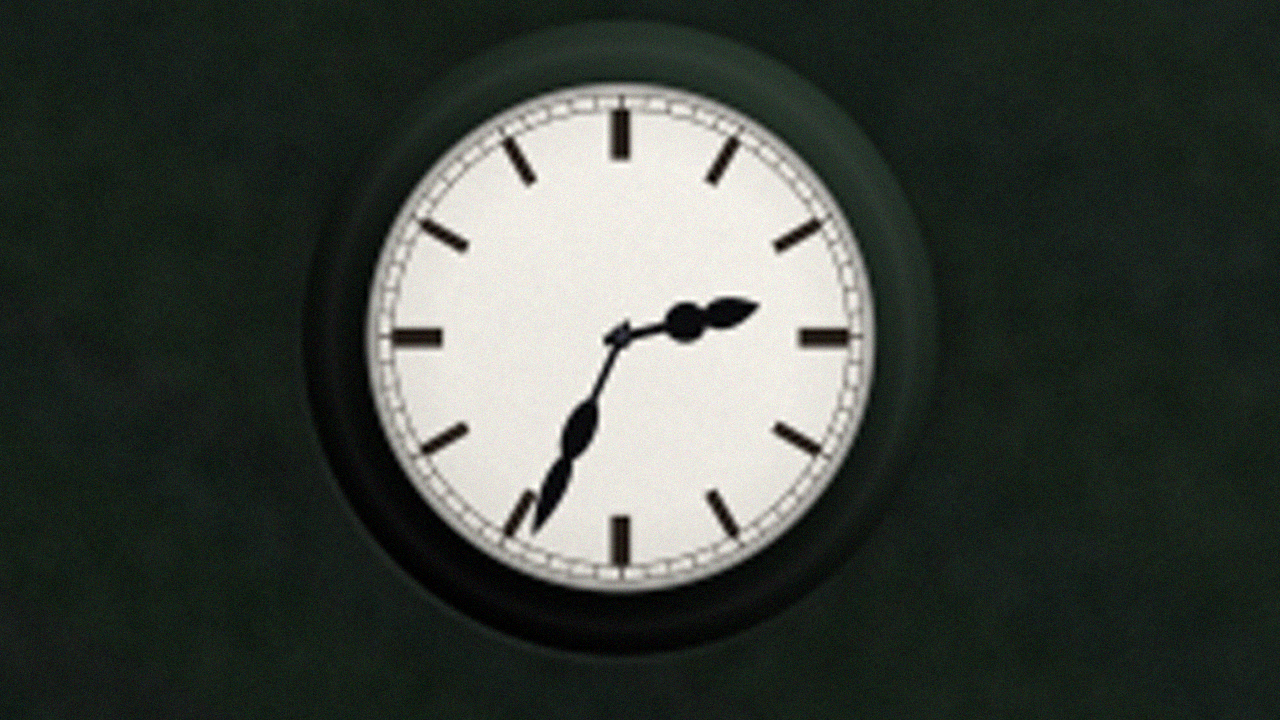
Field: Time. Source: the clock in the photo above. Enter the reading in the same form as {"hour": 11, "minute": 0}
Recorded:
{"hour": 2, "minute": 34}
